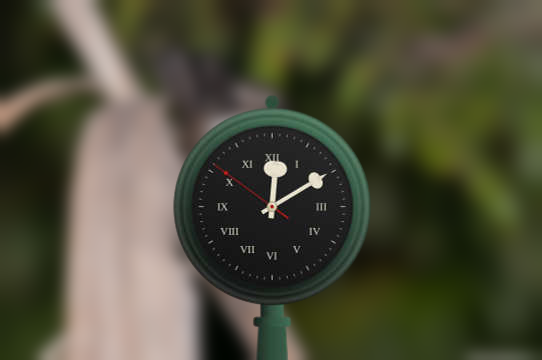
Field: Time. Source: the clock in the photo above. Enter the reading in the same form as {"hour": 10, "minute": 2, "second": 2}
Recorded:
{"hour": 12, "minute": 9, "second": 51}
